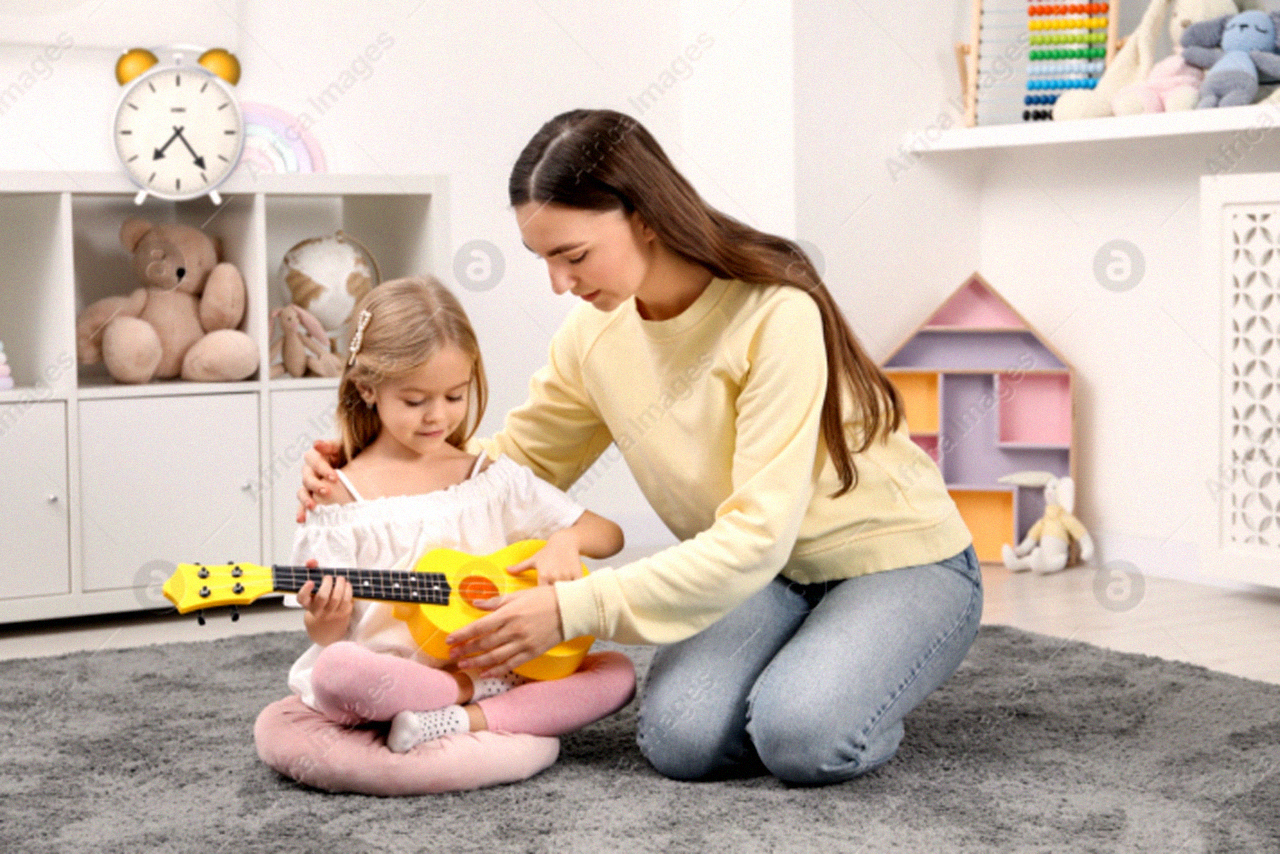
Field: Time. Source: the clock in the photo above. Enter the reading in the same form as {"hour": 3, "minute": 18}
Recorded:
{"hour": 7, "minute": 24}
